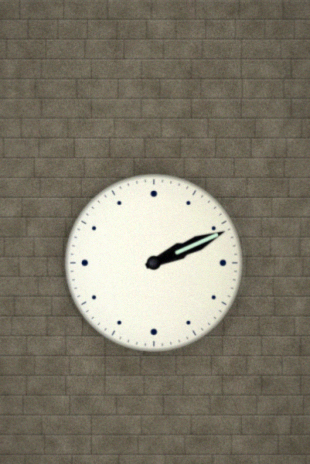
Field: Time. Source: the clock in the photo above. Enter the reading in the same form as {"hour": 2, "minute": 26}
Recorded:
{"hour": 2, "minute": 11}
